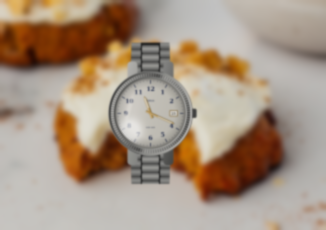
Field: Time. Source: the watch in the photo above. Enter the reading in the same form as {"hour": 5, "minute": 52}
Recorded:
{"hour": 11, "minute": 19}
